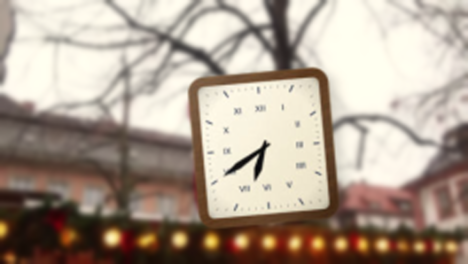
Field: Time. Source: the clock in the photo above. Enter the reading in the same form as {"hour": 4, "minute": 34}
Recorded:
{"hour": 6, "minute": 40}
